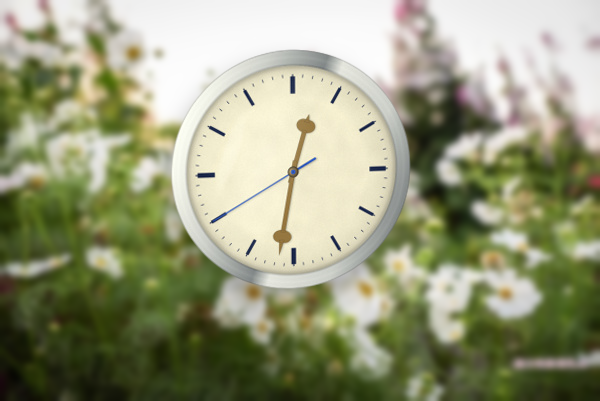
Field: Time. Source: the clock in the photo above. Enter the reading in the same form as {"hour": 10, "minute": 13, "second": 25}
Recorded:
{"hour": 12, "minute": 31, "second": 40}
